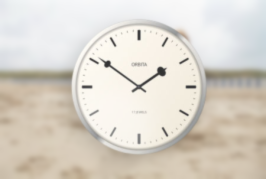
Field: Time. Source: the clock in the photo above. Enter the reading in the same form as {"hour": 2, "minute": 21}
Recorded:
{"hour": 1, "minute": 51}
